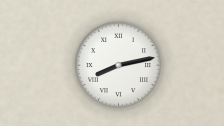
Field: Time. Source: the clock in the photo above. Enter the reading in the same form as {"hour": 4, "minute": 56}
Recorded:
{"hour": 8, "minute": 13}
